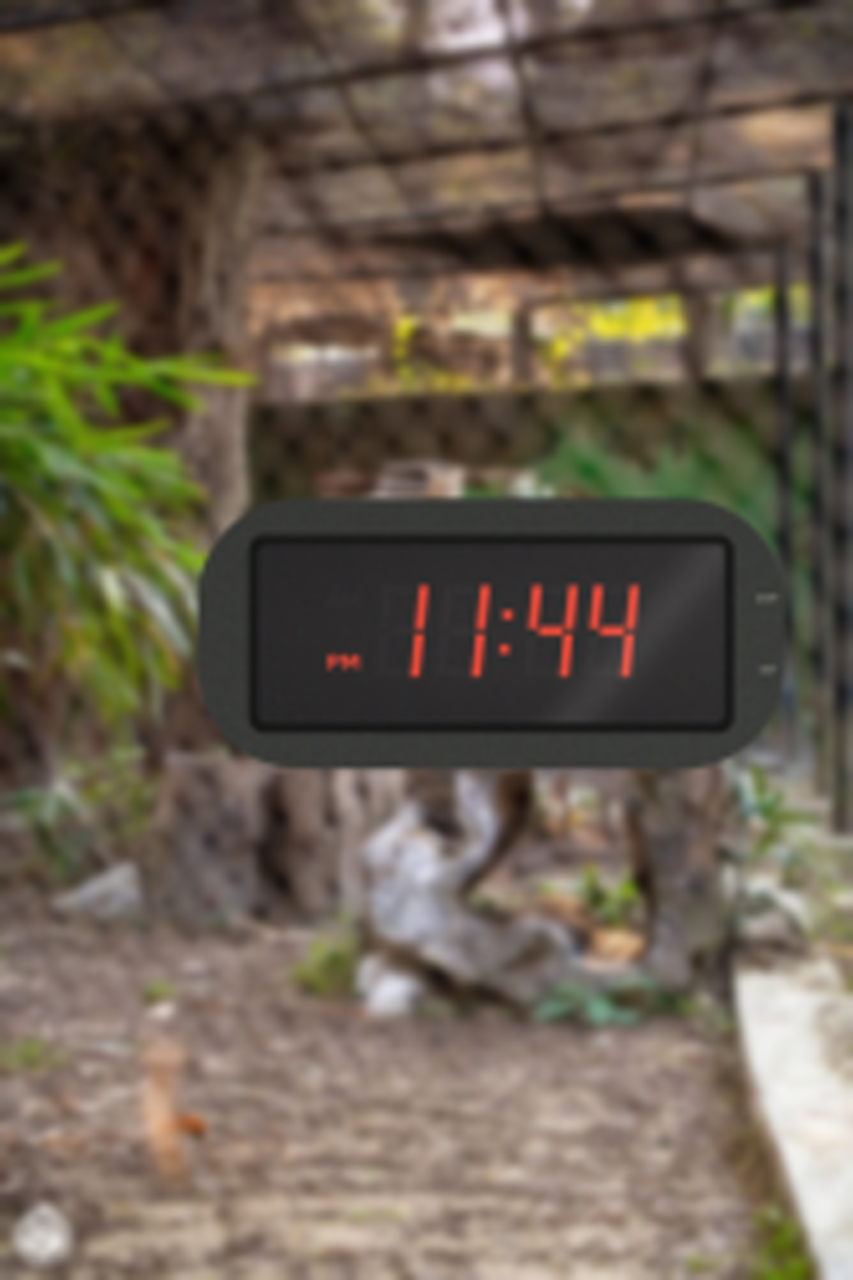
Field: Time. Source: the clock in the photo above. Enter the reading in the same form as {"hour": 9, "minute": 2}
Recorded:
{"hour": 11, "minute": 44}
